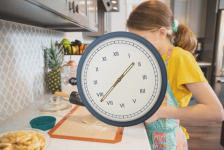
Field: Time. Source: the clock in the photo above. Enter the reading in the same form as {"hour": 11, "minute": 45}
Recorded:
{"hour": 1, "minute": 38}
